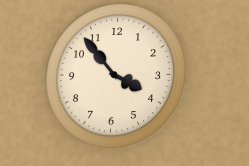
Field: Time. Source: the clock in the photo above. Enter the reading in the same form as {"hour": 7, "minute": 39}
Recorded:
{"hour": 3, "minute": 53}
